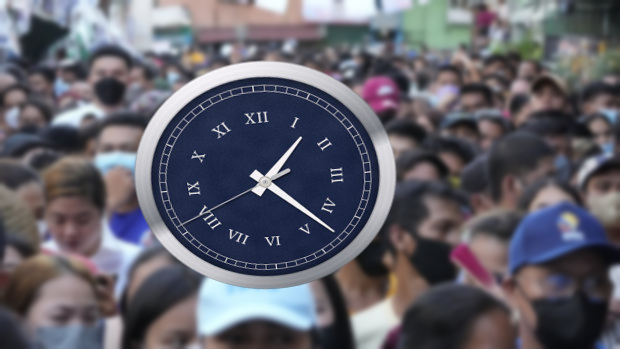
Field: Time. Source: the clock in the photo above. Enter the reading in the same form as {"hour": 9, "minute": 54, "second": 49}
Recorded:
{"hour": 1, "minute": 22, "second": 41}
